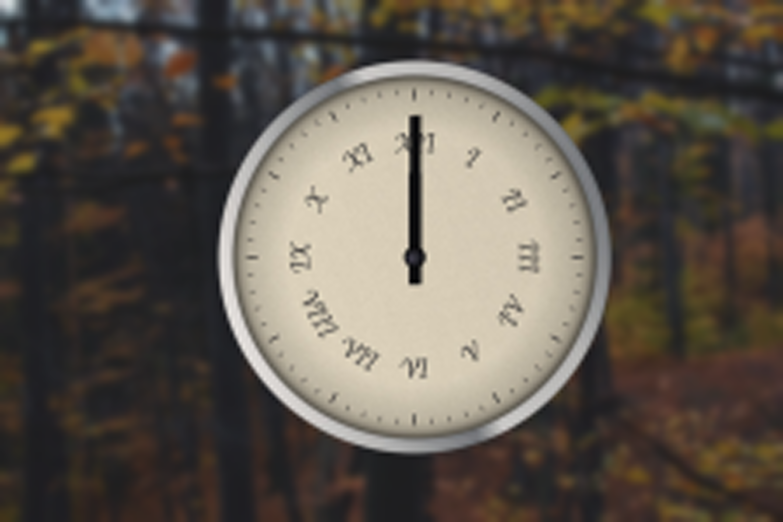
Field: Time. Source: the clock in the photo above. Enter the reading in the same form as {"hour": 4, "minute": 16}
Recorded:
{"hour": 12, "minute": 0}
